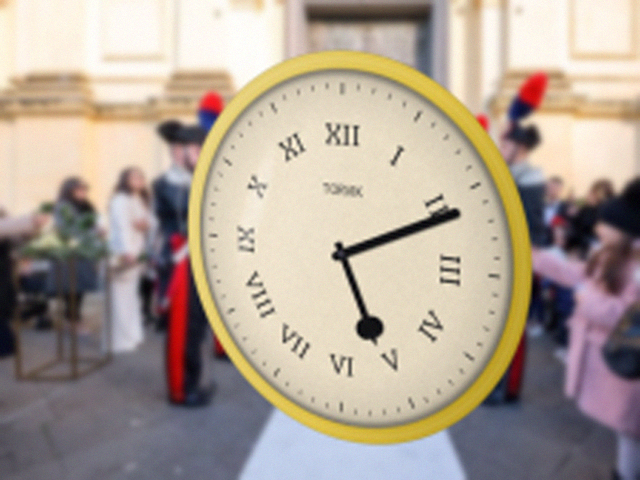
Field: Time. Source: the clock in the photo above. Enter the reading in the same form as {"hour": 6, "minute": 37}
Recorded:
{"hour": 5, "minute": 11}
